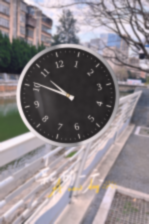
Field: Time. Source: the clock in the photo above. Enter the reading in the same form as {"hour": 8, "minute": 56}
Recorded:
{"hour": 10, "minute": 51}
